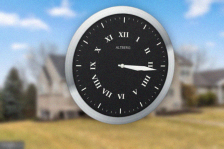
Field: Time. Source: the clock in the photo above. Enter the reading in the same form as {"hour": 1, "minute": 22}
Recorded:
{"hour": 3, "minute": 16}
